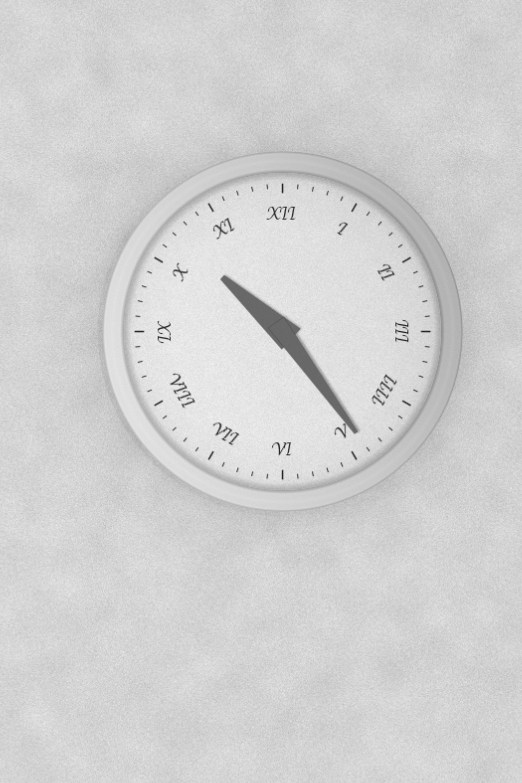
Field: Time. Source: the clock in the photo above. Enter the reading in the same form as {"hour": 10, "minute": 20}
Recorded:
{"hour": 10, "minute": 24}
